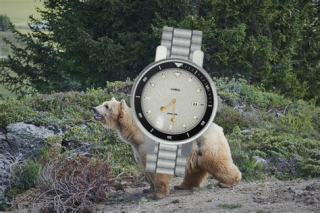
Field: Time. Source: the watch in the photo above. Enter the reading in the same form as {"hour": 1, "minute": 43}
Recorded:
{"hour": 7, "minute": 29}
